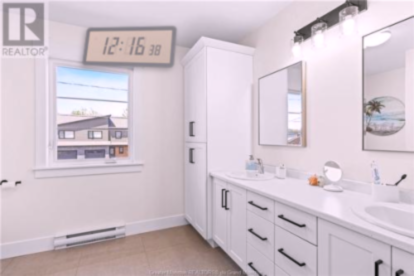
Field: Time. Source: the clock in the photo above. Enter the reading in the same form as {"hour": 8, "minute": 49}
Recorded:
{"hour": 12, "minute": 16}
